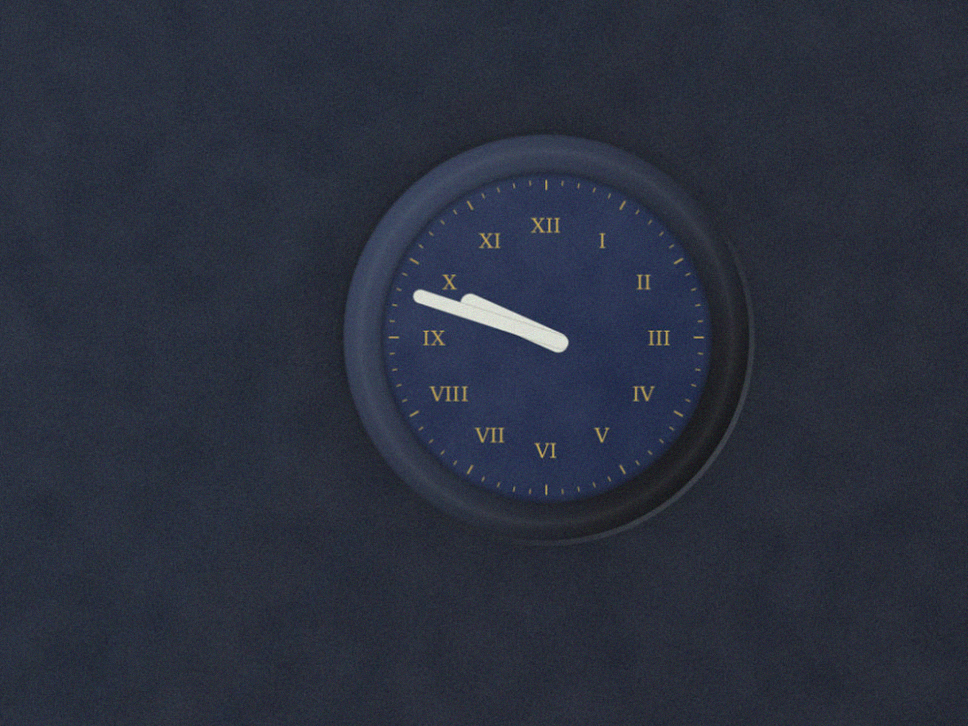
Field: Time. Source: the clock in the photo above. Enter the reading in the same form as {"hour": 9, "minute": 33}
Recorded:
{"hour": 9, "minute": 48}
